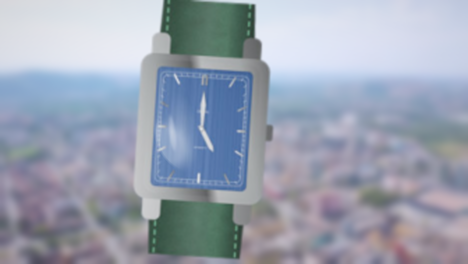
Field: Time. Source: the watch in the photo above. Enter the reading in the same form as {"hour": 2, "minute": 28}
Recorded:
{"hour": 5, "minute": 0}
